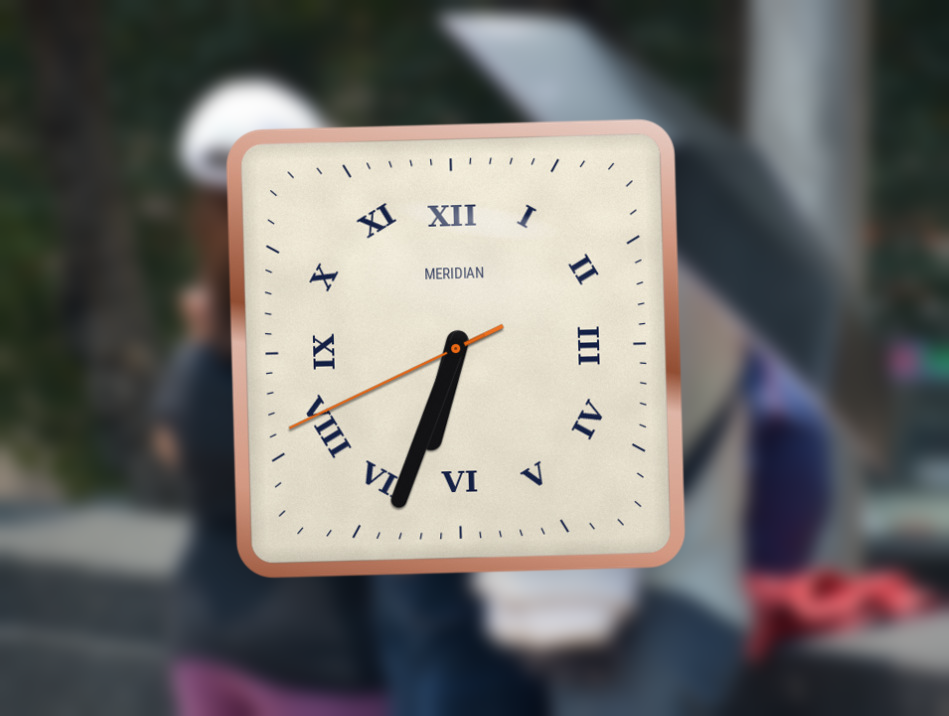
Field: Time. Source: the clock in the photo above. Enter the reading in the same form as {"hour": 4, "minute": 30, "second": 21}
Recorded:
{"hour": 6, "minute": 33, "second": 41}
